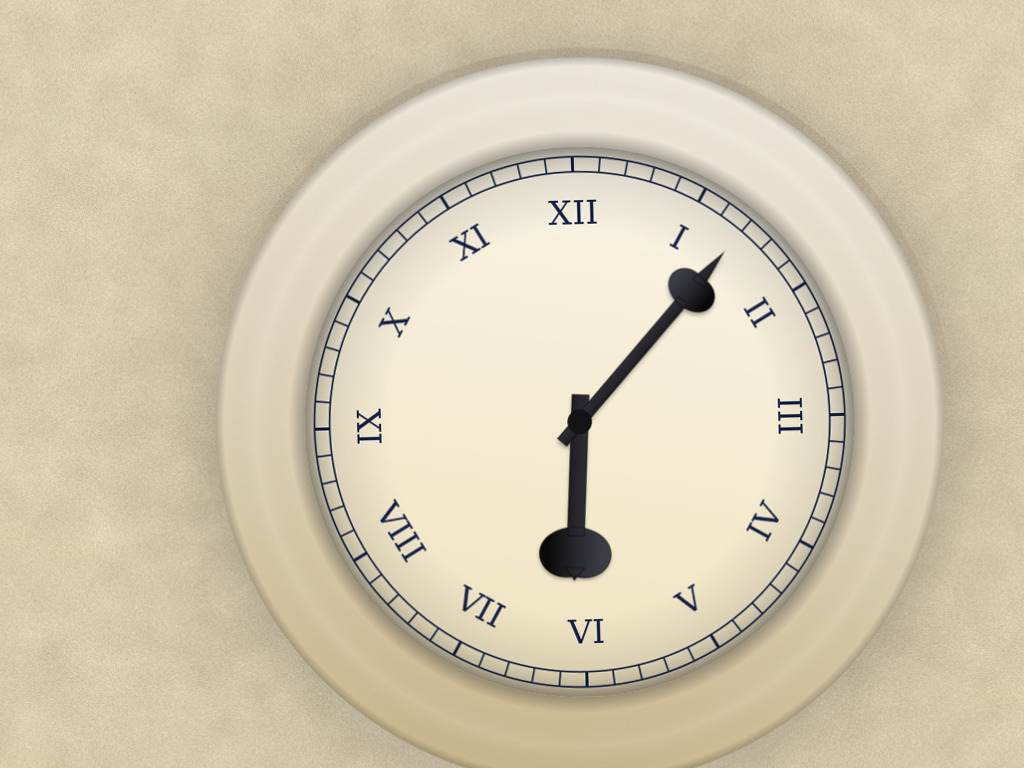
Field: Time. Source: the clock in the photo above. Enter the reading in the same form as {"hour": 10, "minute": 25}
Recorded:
{"hour": 6, "minute": 7}
